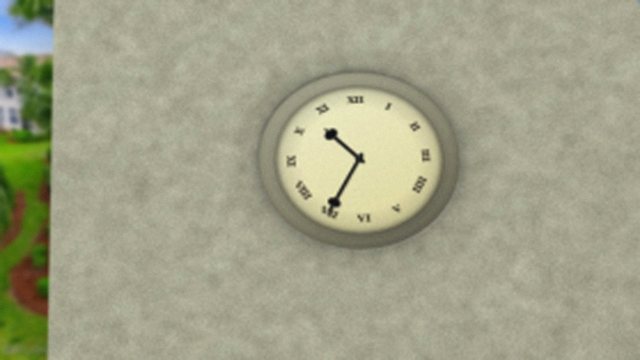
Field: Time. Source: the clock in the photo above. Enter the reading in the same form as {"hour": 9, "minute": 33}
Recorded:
{"hour": 10, "minute": 35}
